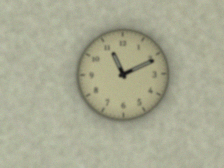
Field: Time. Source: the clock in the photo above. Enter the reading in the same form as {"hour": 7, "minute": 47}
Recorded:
{"hour": 11, "minute": 11}
